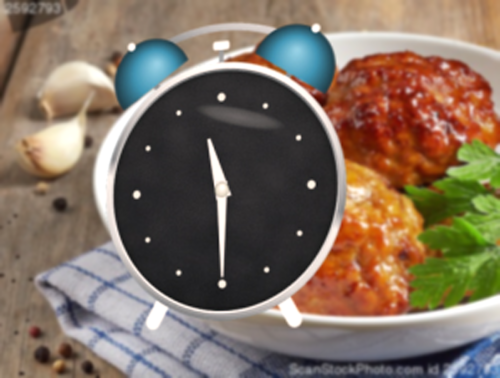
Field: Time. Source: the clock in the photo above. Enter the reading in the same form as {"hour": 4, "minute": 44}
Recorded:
{"hour": 11, "minute": 30}
